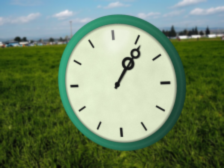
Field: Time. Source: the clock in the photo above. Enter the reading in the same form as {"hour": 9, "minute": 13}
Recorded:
{"hour": 1, "minute": 6}
